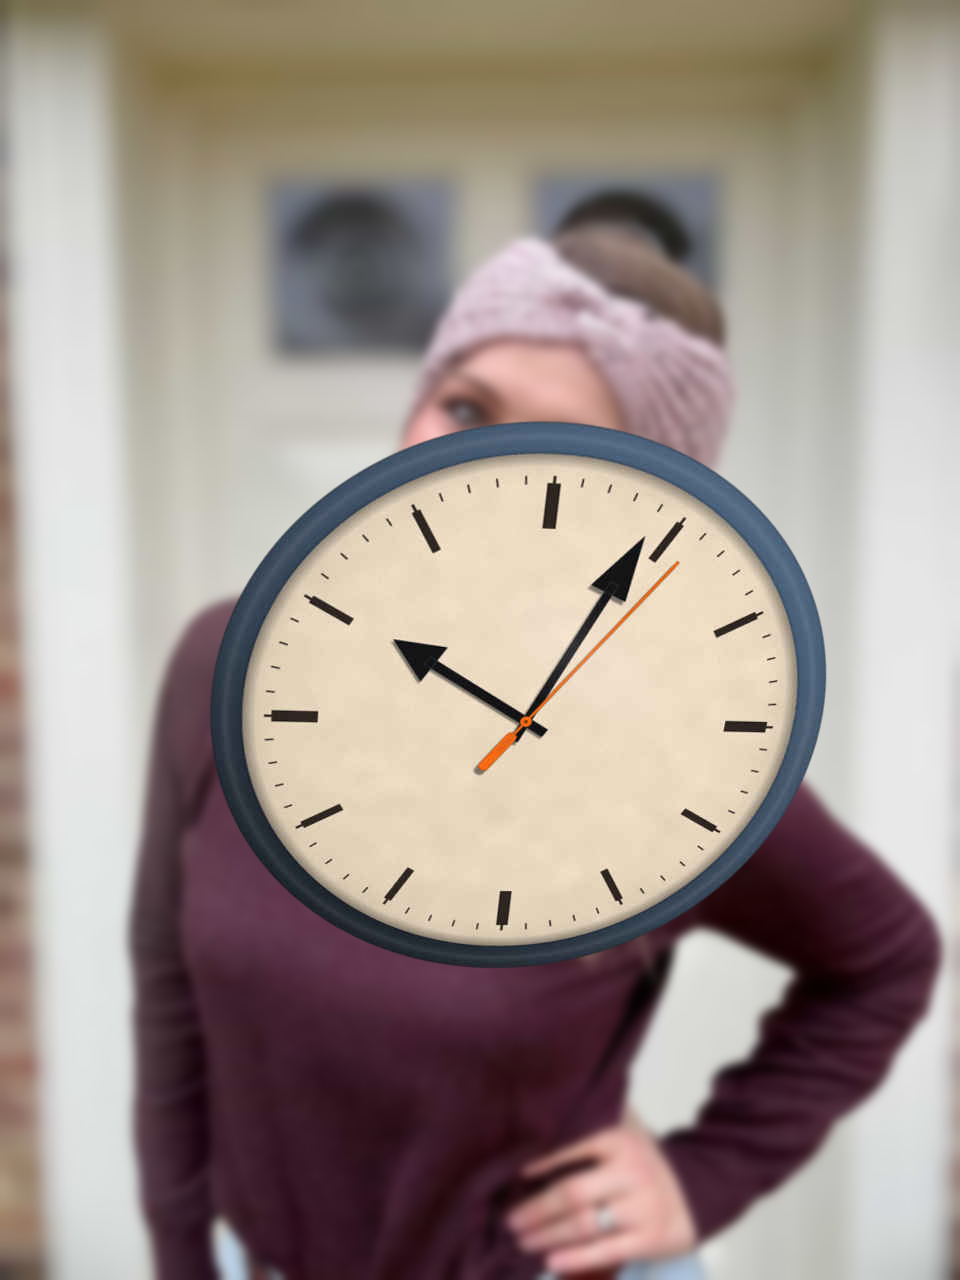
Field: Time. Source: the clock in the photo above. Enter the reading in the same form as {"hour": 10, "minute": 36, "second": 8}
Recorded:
{"hour": 10, "minute": 4, "second": 6}
